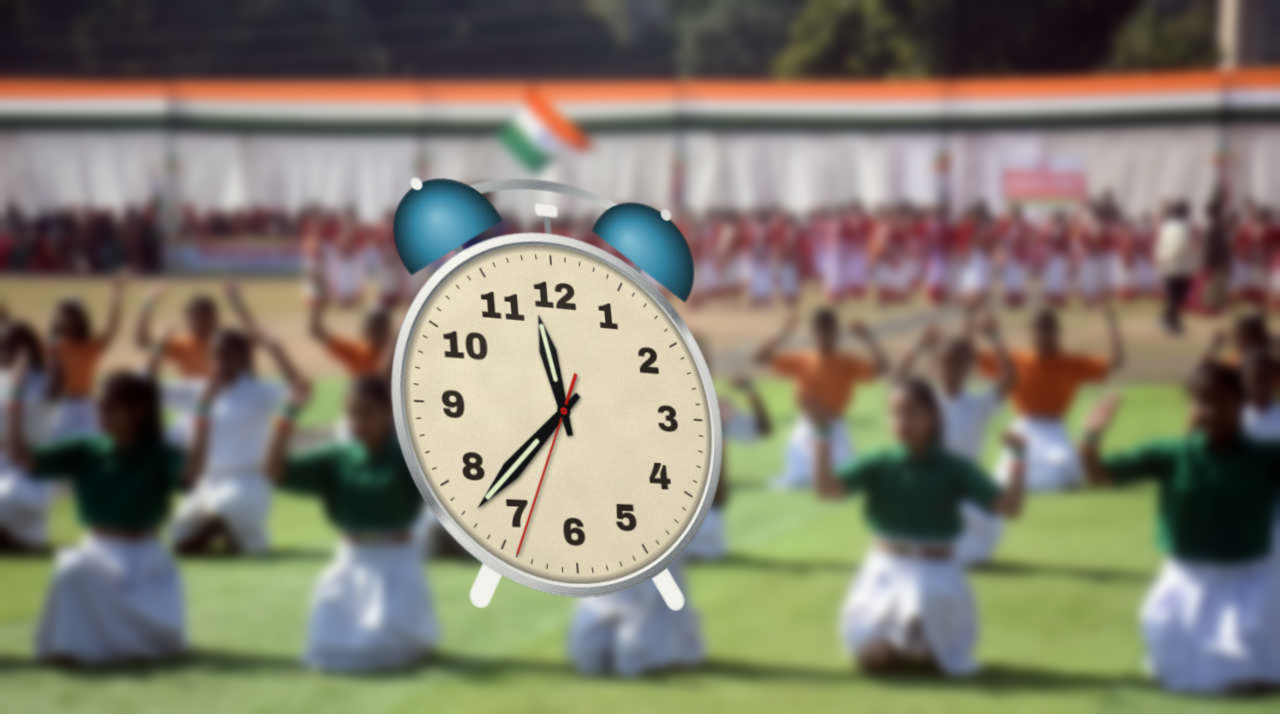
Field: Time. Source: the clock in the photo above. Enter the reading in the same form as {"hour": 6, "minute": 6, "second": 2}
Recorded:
{"hour": 11, "minute": 37, "second": 34}
